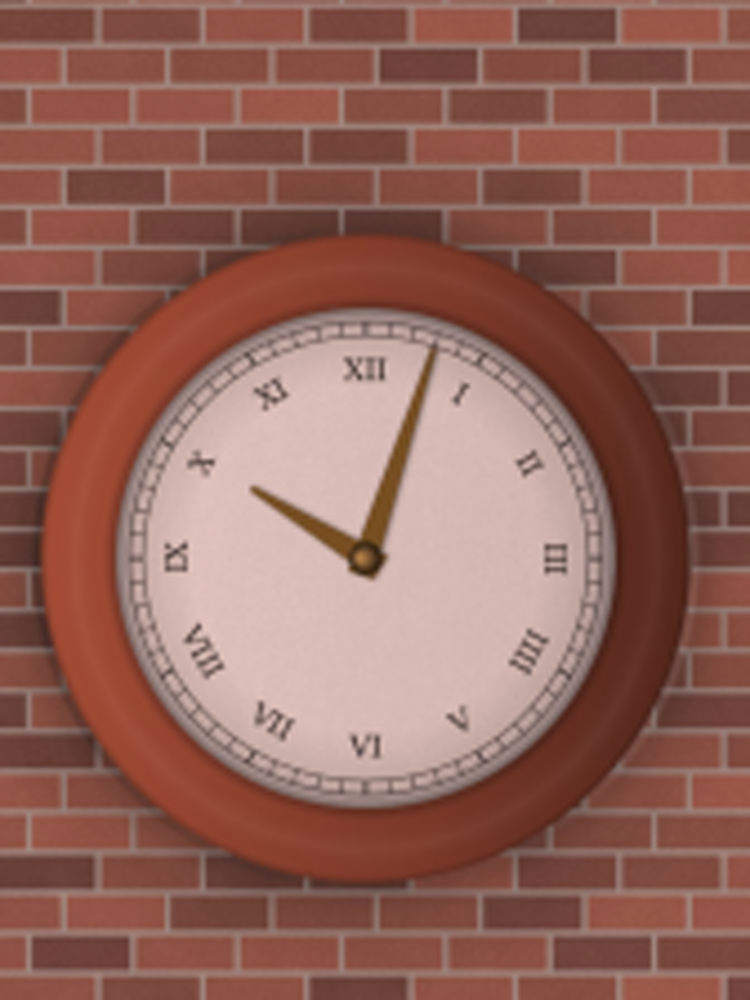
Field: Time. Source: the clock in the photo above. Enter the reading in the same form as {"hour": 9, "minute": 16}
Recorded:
{"hour": 10, "minute": 3}
